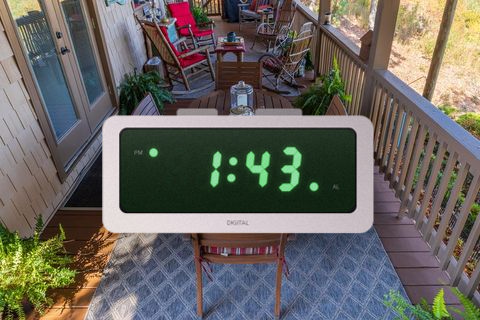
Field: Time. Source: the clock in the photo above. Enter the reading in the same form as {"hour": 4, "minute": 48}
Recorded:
{"hour": 1, "minute": 43}
